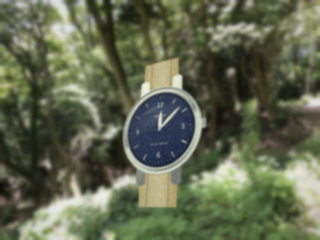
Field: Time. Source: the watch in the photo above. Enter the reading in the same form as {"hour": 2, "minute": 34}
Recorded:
{"hour": 12, "minute": 8}
